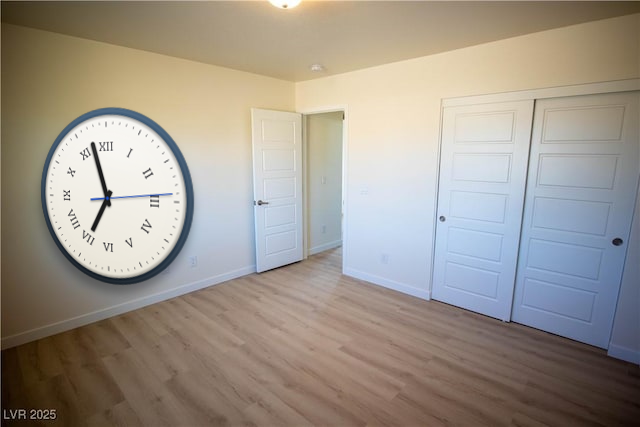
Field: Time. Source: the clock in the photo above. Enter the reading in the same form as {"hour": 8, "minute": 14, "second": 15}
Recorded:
{"hour": 6, "minute": 57, "second": 14}
